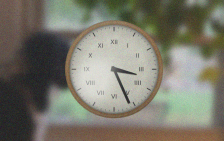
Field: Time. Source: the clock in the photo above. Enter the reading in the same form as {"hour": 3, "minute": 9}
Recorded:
{"hour": 3, "minute": 26}
